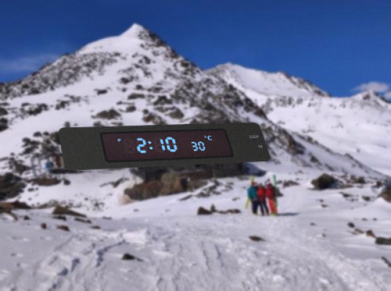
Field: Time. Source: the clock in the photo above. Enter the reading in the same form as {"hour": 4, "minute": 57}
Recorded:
{"hour": 2, "minute": 10}
